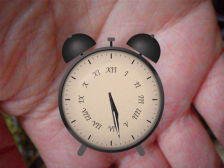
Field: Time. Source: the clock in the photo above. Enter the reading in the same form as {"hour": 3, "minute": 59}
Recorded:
{"hour": 5, "minute": 28}
